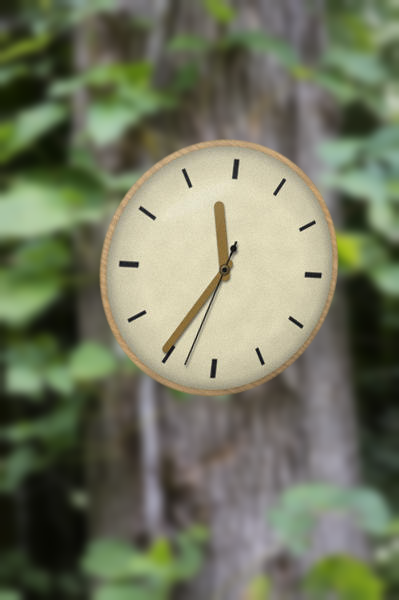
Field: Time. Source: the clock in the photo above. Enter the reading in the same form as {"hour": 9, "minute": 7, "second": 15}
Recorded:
{"hour": 11, "minute": 35, "second": 33}
